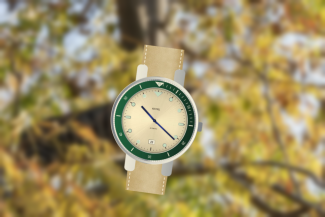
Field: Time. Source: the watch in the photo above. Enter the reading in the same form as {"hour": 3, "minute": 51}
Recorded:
{"hour": 10, "minute": 21}
